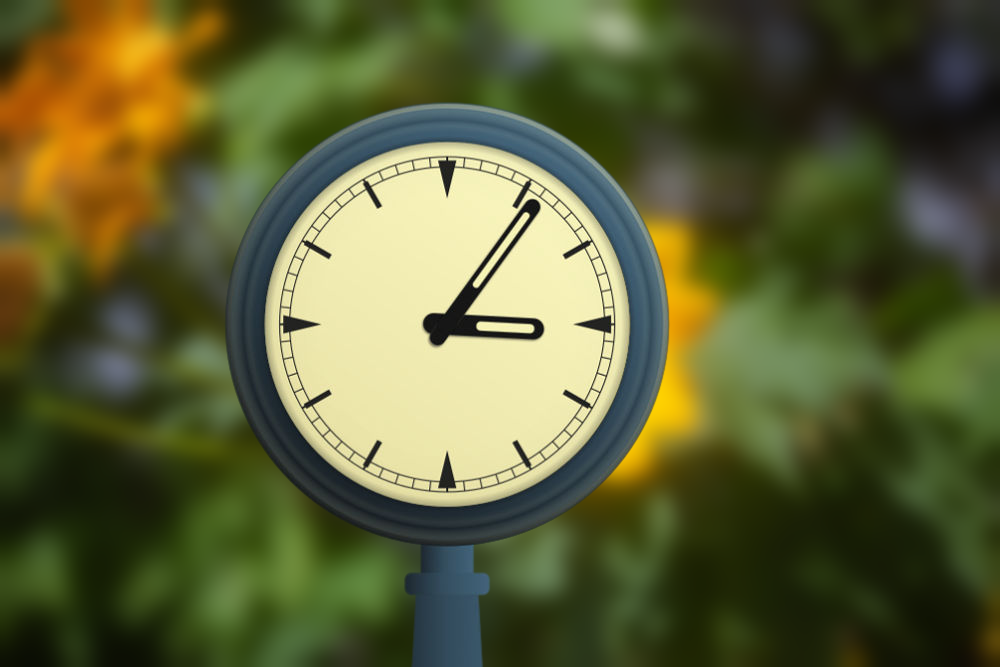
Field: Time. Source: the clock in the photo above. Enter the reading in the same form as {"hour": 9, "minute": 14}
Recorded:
{"hour": 3, "minute": 6}
